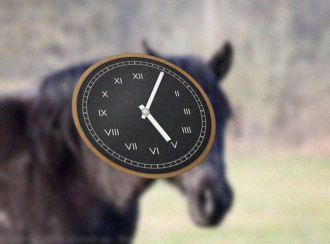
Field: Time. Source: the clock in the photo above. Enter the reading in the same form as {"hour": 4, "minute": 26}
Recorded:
{"hour": 5, "minute": 5}
